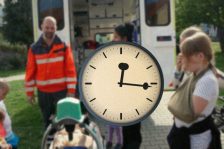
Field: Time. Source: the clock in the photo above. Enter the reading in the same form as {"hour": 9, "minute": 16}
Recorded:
{"hour": 12, "minute": 16}
